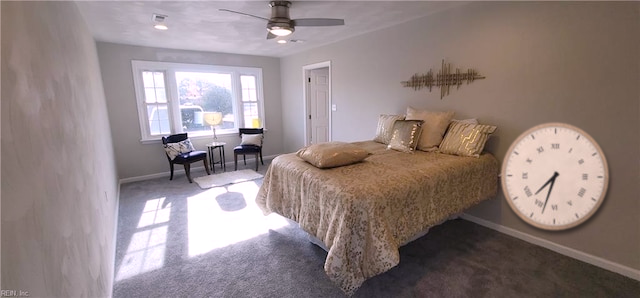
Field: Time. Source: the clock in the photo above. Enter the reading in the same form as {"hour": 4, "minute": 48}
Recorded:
{"hour": 7, "minute": 33}
